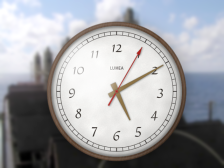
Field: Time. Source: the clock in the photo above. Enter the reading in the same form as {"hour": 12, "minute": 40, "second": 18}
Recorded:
{"hour": 5, "minute": 10, "second": 5}
